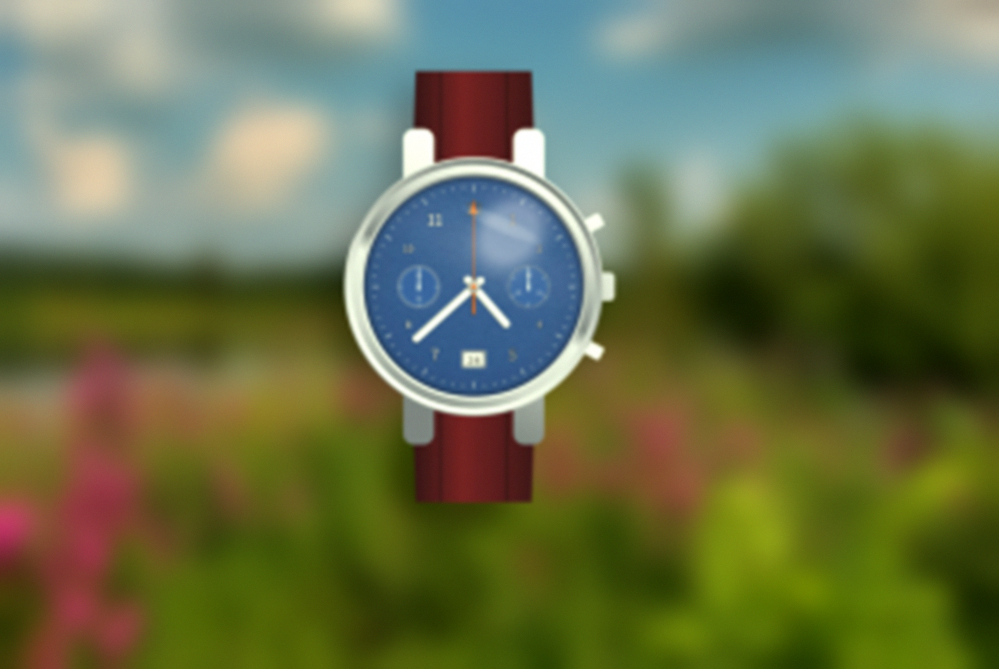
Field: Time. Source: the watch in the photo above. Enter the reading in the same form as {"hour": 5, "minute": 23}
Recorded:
{"hour": 4, "minute": 38}
